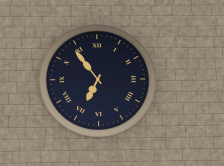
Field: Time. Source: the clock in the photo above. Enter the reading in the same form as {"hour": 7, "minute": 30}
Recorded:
{"hour": 6, "minute": 54}
